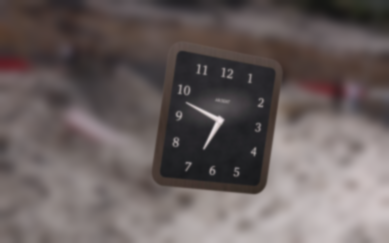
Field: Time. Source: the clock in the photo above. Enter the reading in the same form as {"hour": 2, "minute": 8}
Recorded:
{"hour": 6, "minute": 48}
